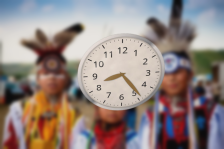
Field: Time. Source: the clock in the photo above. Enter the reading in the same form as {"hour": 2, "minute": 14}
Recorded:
{"hour": 8, "minute": 24}
